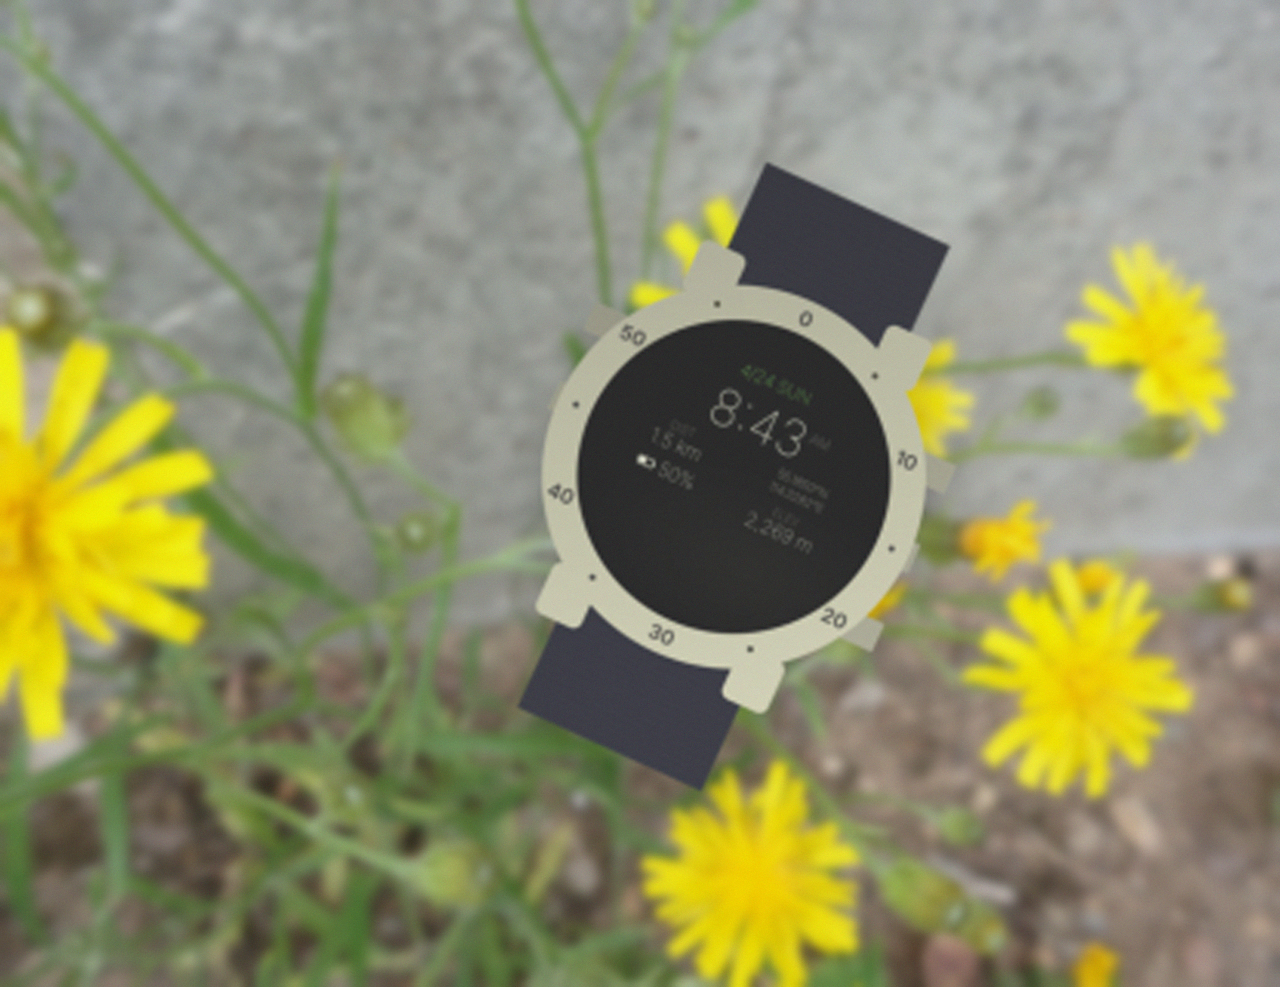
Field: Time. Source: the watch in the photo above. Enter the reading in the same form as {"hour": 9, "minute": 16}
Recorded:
{"hour": 8, "minute": 43}
